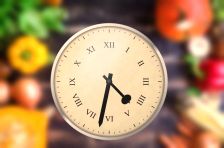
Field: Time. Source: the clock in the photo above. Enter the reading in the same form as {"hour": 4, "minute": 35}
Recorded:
{"hour": 4, "minute": 32}
